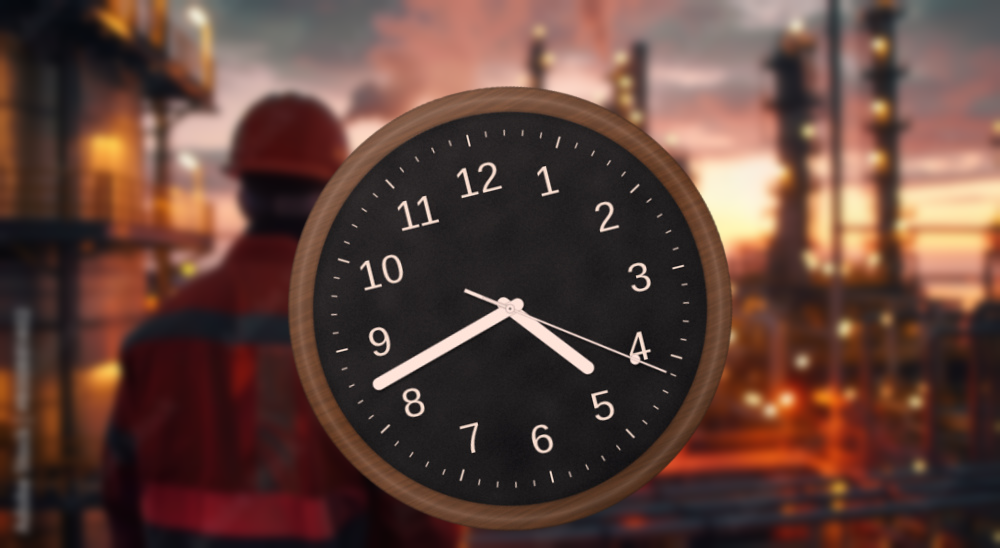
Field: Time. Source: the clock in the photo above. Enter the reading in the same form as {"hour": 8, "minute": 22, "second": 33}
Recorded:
{"hour": 4, "minute": 42, "second": 21}
